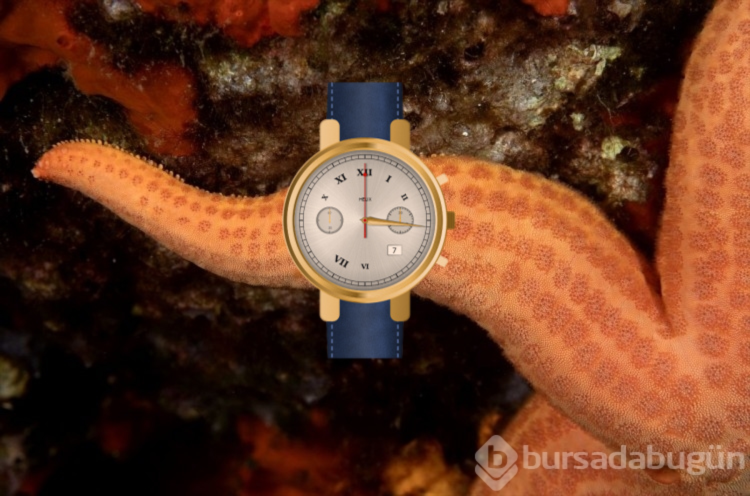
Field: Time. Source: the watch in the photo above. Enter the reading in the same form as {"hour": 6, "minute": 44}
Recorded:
{"hour": 3, "minute": 16}
